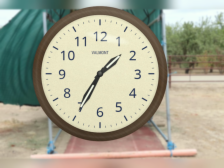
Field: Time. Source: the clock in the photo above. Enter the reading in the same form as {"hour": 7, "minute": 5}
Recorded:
{"hour": 1, "minute": 35}
